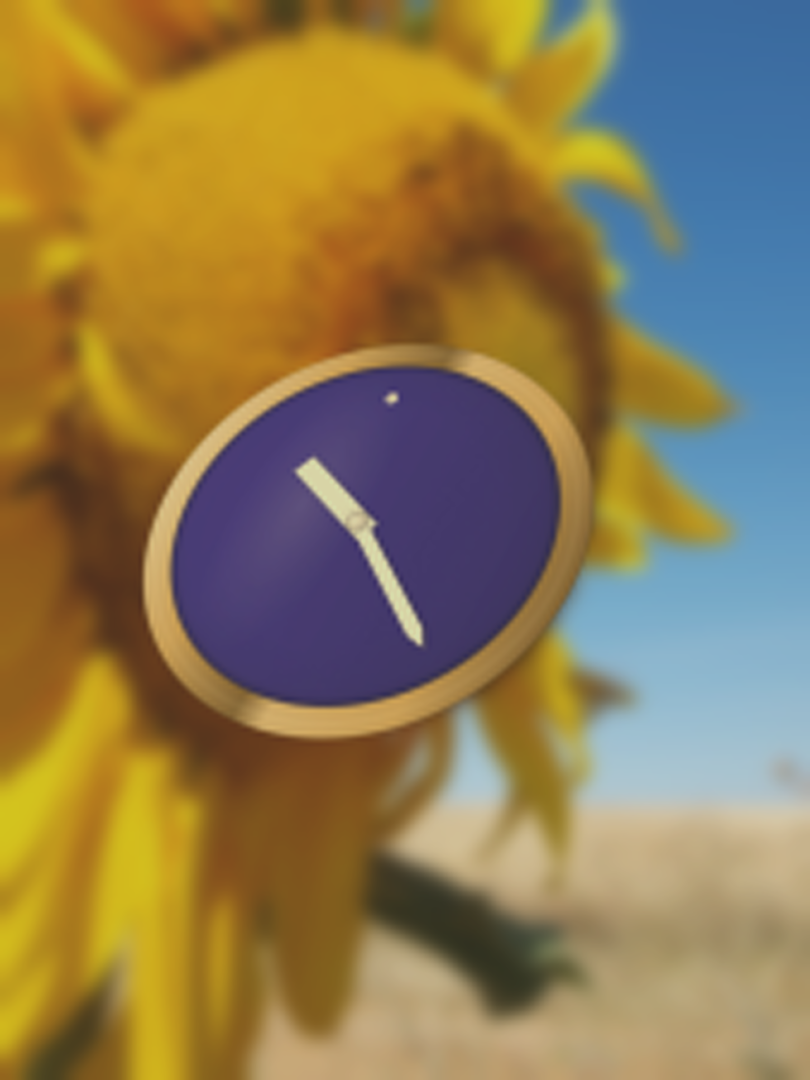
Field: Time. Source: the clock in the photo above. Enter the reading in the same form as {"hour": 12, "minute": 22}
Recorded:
{"hour": 10, "minute": 24}
